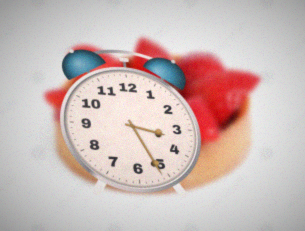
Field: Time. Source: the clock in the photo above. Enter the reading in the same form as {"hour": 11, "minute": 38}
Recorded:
{"hour": 3, "minute": 26}
